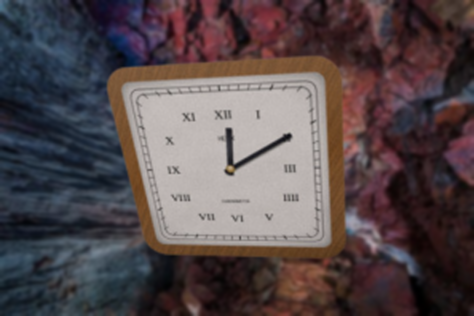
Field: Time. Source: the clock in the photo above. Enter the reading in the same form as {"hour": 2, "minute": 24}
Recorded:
{"hour": 12, "minute": 10}
